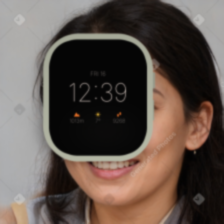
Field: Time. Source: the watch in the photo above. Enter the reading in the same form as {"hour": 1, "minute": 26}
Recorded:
{"hour": 12, "minute": 39}
